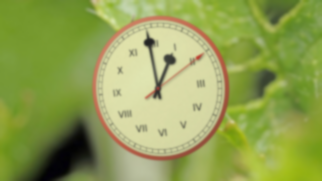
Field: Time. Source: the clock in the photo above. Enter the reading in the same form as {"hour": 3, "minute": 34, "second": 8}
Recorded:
{"hour": 12, "minute": 59, "second": 10}
